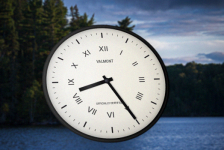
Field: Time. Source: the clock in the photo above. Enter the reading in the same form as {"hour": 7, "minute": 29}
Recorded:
{"hour": 8, "minute": 25}
